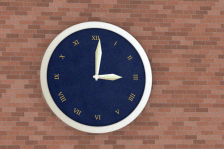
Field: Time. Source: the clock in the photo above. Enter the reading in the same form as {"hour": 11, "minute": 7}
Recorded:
{"hour": 3, "minute": 1}
